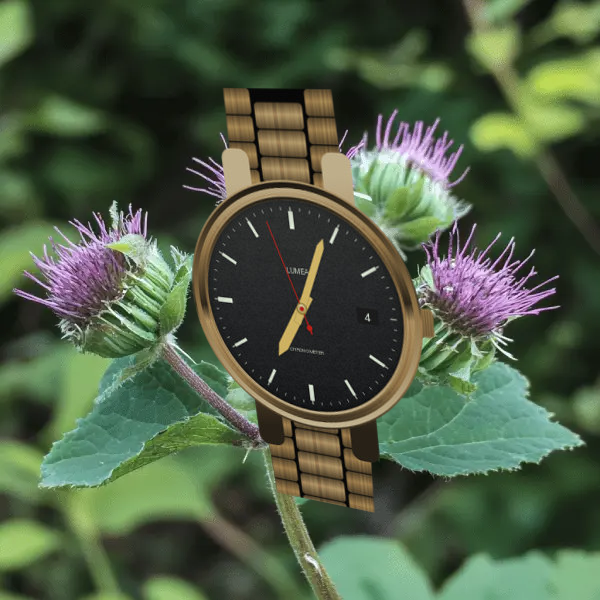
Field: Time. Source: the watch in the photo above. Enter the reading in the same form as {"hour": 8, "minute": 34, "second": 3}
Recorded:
{"hour": 7, "minute": 3, "second": 57}
